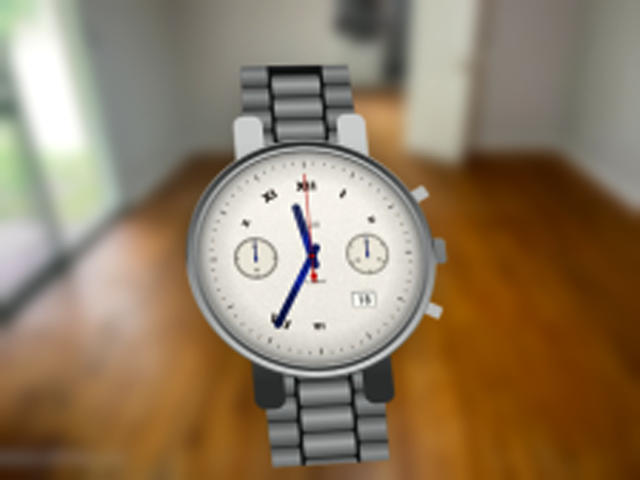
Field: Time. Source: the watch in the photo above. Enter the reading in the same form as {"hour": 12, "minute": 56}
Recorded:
{"hour": 11, "minute": 35}
